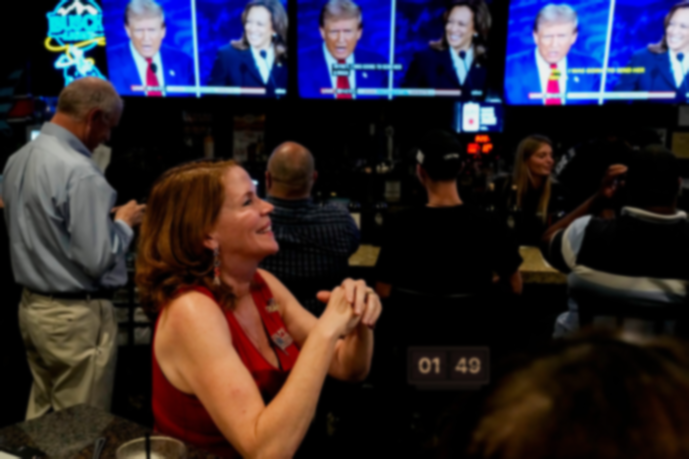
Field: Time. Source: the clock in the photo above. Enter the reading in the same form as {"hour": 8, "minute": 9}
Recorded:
{"hour": 1, "minute": 49}
